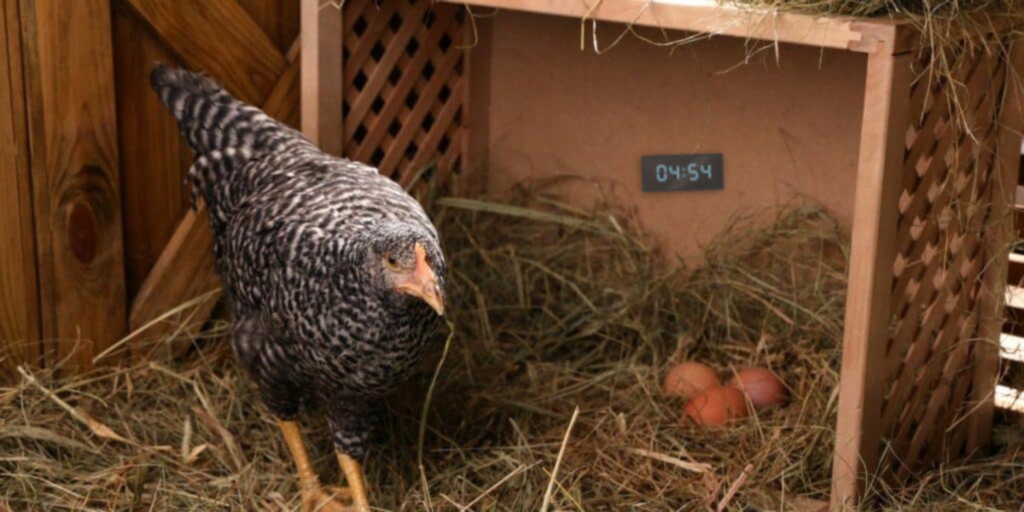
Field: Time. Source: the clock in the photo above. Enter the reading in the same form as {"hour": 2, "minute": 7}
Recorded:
{"hour": 4, "minute": 54}
